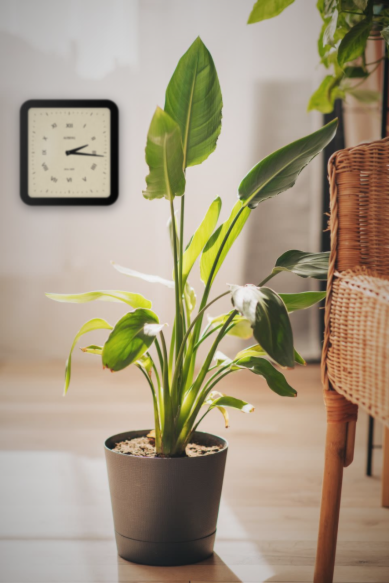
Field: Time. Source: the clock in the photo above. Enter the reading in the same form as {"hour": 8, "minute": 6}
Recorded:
{"hour": 2, "minute": 16}
